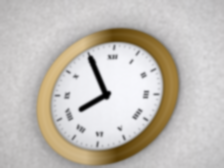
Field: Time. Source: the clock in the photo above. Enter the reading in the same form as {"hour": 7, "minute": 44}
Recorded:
{"hour": 7, "minute": 55}
